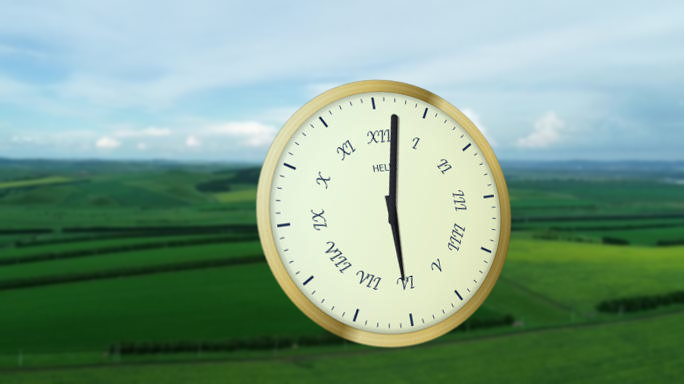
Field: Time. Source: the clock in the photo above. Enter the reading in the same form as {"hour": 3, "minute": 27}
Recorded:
{"hour": 6, "minute": 2}
